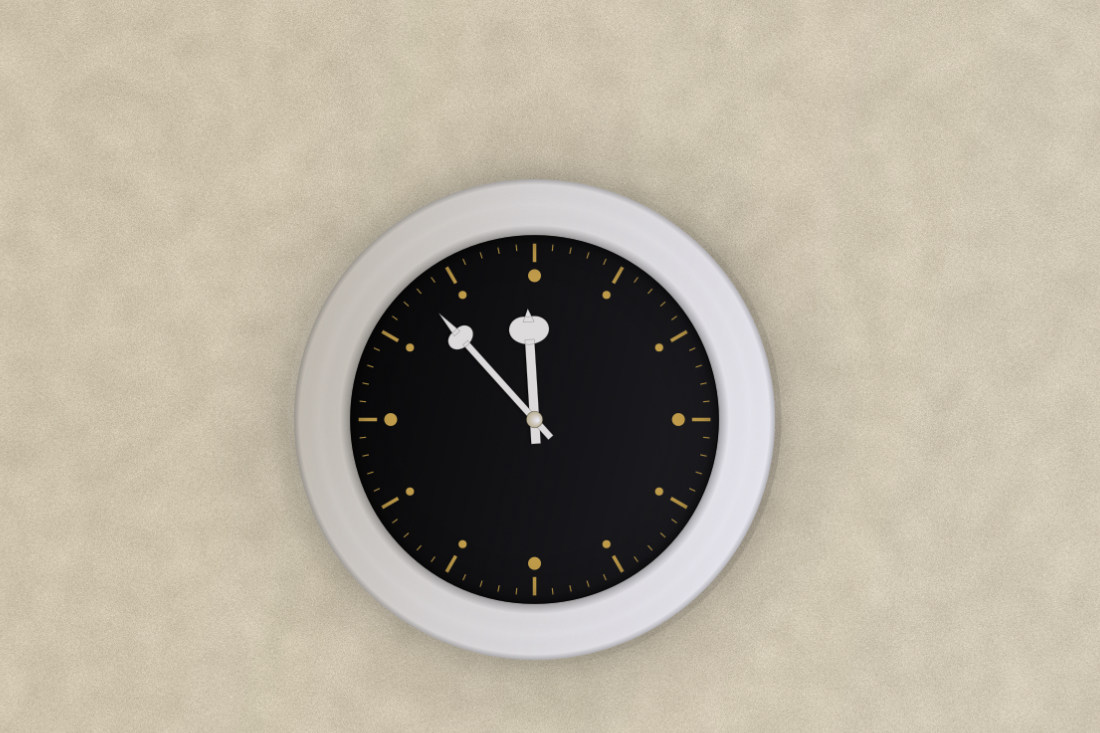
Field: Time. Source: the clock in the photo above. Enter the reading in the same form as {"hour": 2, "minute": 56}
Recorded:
{"hour": 11, "minute": 53}
